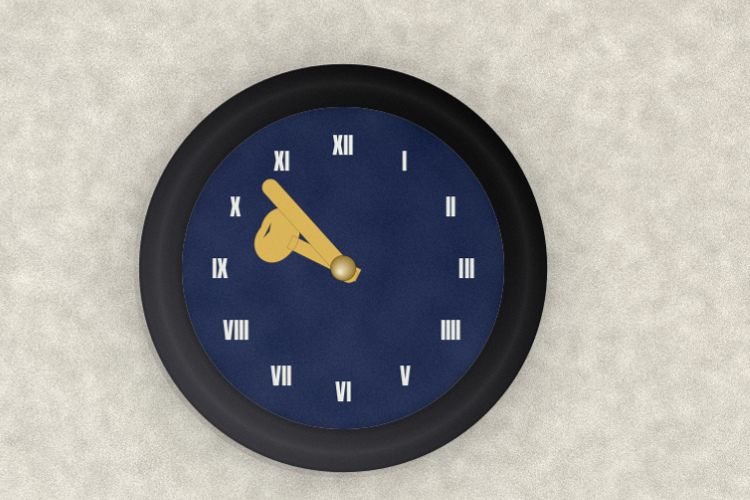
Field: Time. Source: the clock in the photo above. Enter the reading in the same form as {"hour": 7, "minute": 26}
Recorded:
{"hour": 9, "minute": 53}
